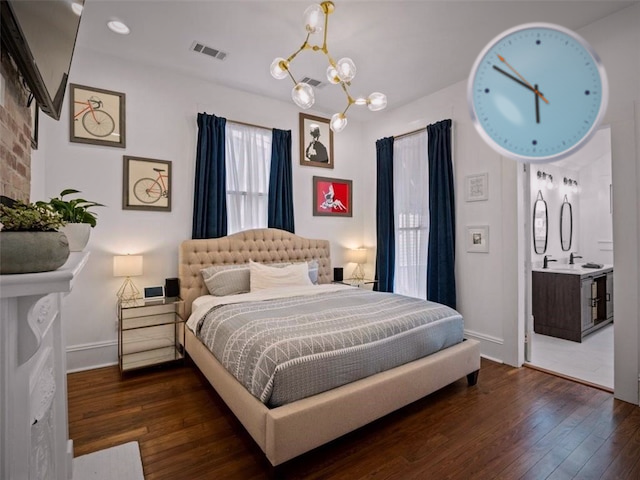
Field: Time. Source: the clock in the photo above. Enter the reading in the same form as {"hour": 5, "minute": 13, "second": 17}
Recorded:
{"hour": 5, "minute": 49, "second": 52}
